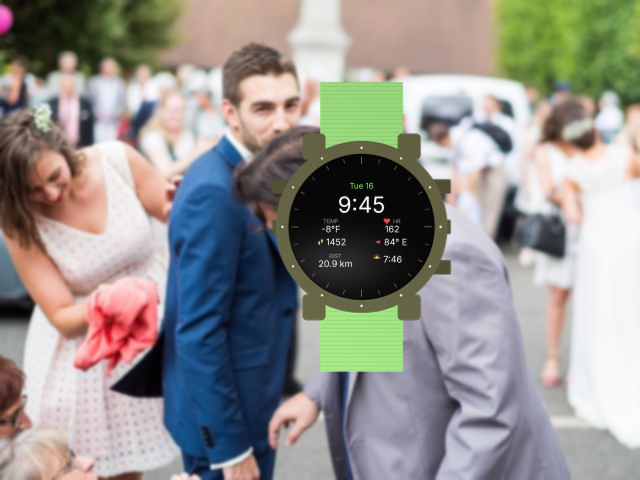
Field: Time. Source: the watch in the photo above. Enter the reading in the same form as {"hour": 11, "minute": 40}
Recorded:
{"hour": 9, "minute": 45}
